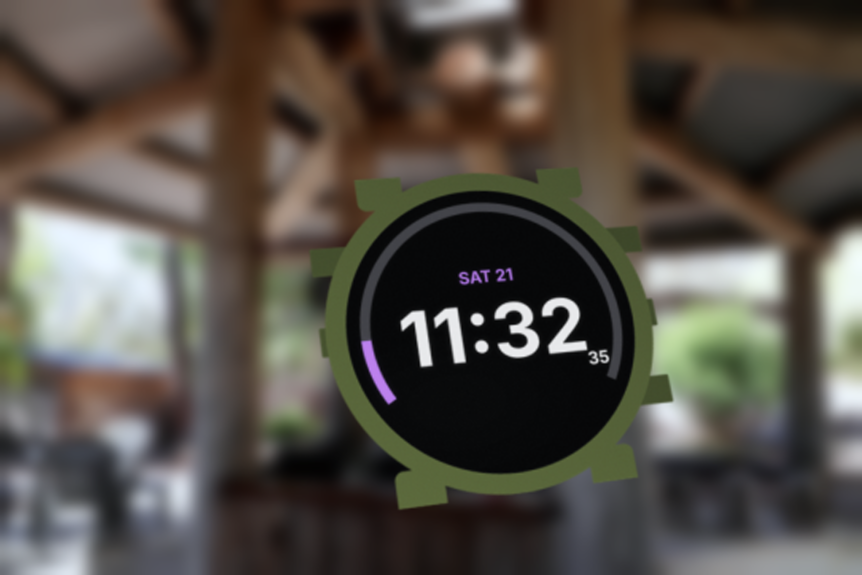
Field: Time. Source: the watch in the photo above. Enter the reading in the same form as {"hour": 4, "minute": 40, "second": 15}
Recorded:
{"hour": 11, "minute": 32, "second": 35}
